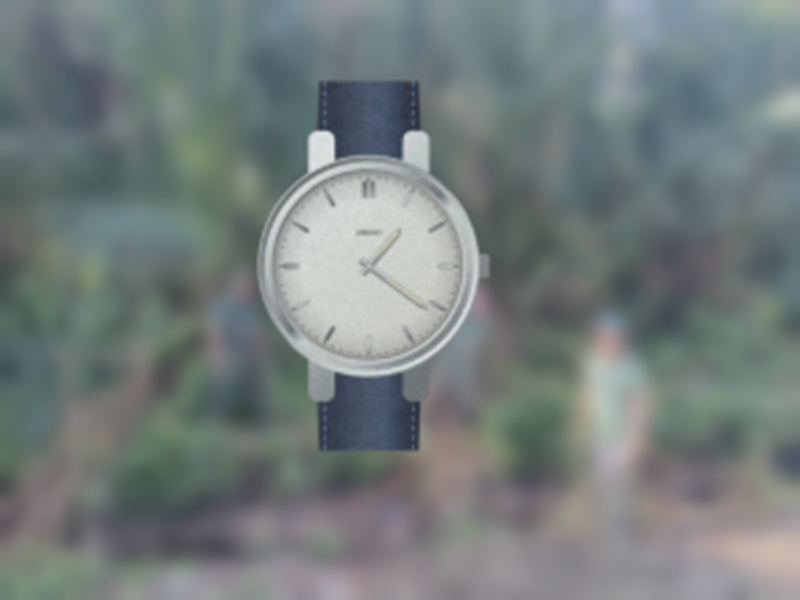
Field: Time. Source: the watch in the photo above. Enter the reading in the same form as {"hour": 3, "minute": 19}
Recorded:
{"hour": 1, "minute": 21}
